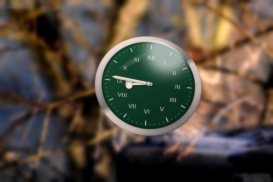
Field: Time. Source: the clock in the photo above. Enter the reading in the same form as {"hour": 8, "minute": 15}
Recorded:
{"hour": 8, "minute": 46}
